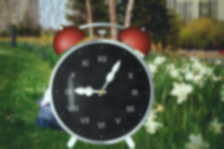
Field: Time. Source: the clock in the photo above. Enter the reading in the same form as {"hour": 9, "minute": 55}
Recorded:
{"hour": 9, "minute": 5}
